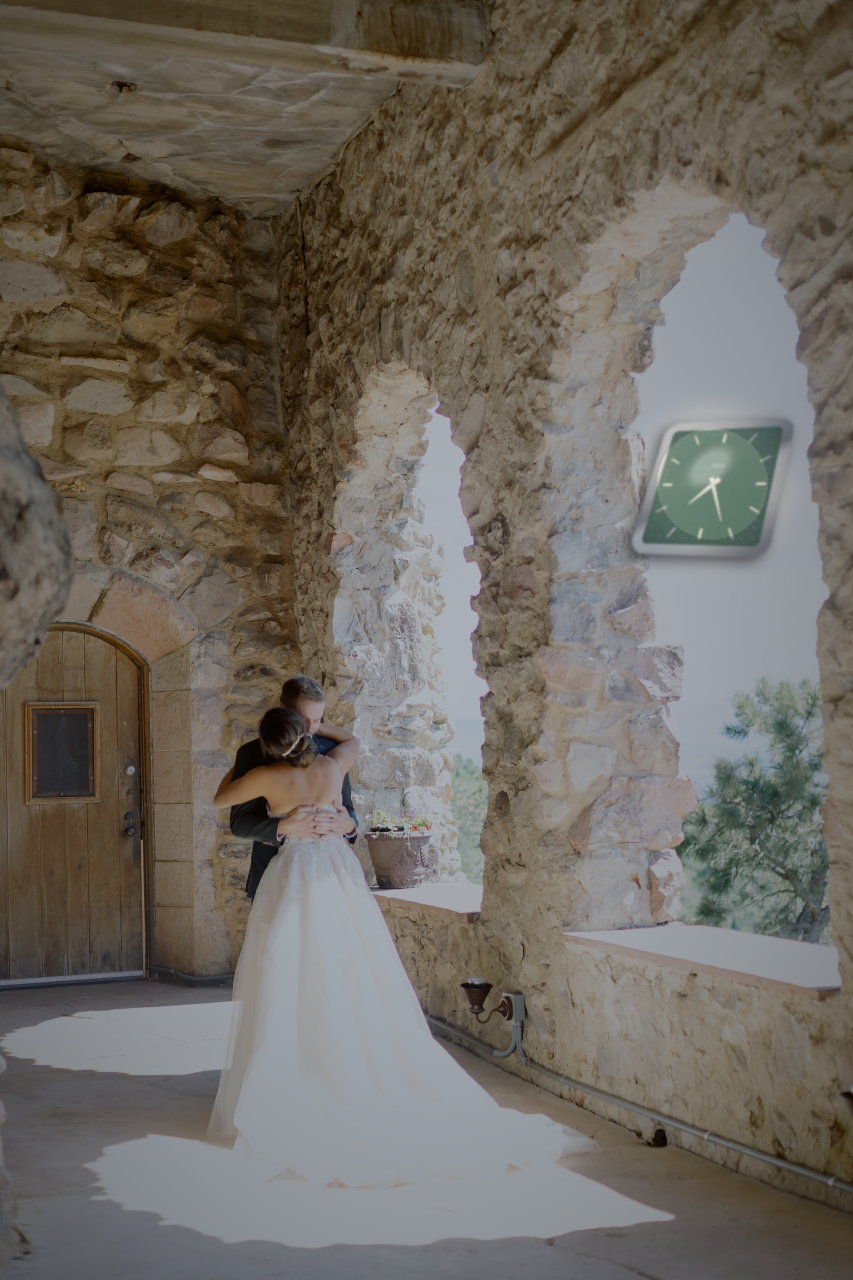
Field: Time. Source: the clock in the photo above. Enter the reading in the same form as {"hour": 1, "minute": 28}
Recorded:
{"hour": 7, "minute": 26}
